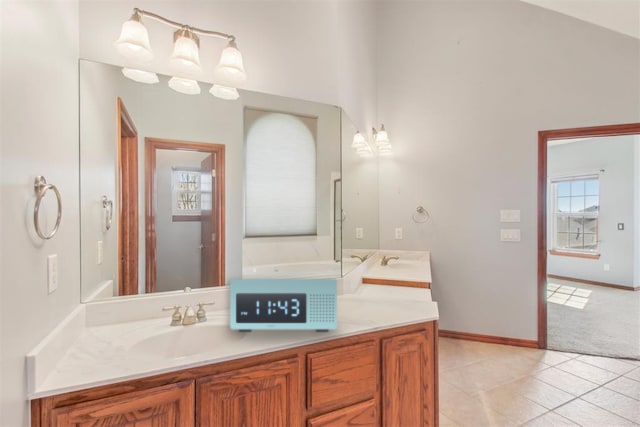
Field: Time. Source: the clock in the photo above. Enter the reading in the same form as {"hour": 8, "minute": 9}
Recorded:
{"hour": 11, "minute": 43}
